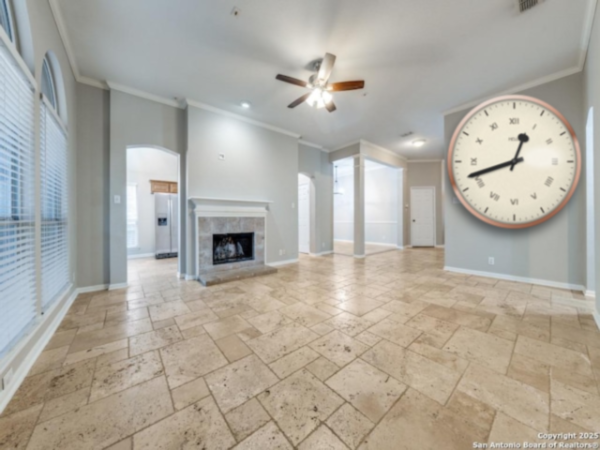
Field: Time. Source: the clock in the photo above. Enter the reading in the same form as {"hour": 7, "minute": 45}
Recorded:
{"hour": 12, "minute": 42}
